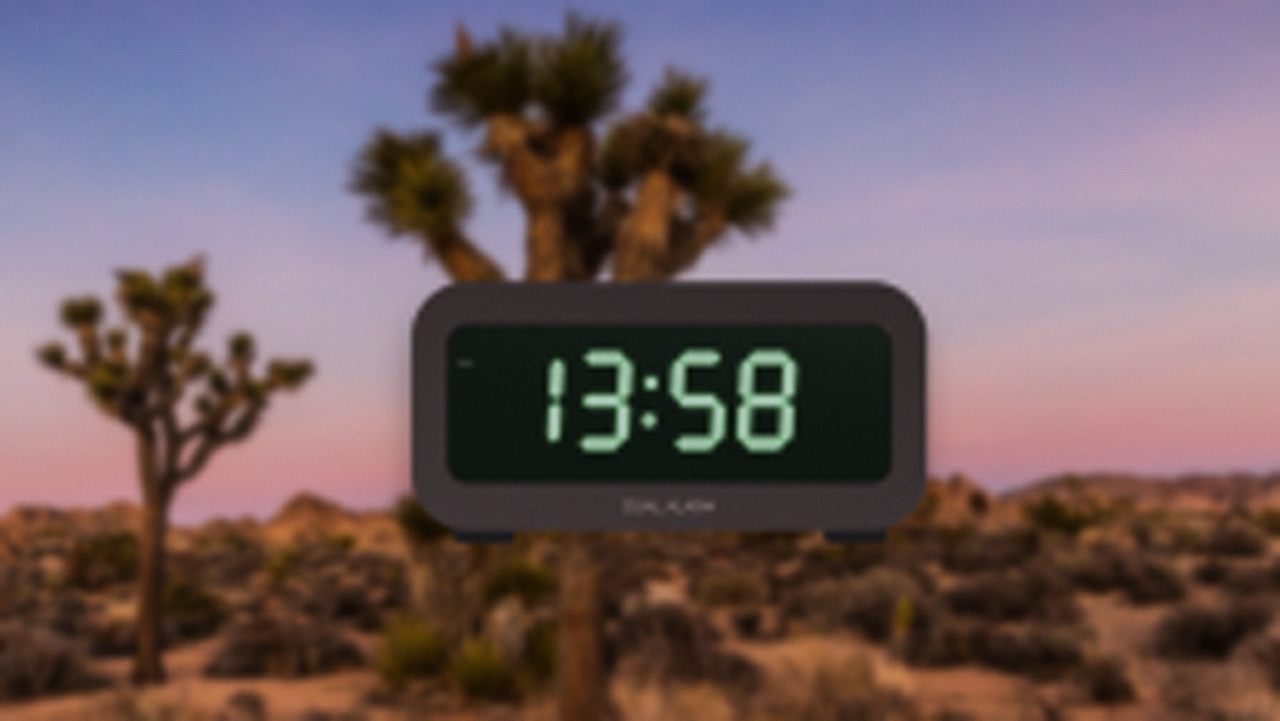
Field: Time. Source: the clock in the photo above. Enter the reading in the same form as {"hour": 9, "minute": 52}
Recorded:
{"hour": 13, "minute": 58}
